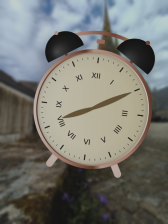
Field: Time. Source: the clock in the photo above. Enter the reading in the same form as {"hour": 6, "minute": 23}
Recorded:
{"hour": 8, "minute": 10}
